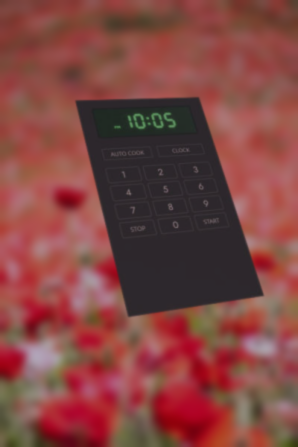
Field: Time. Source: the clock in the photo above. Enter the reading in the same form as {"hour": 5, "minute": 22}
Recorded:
{"hour": 10, "minute": 5}
